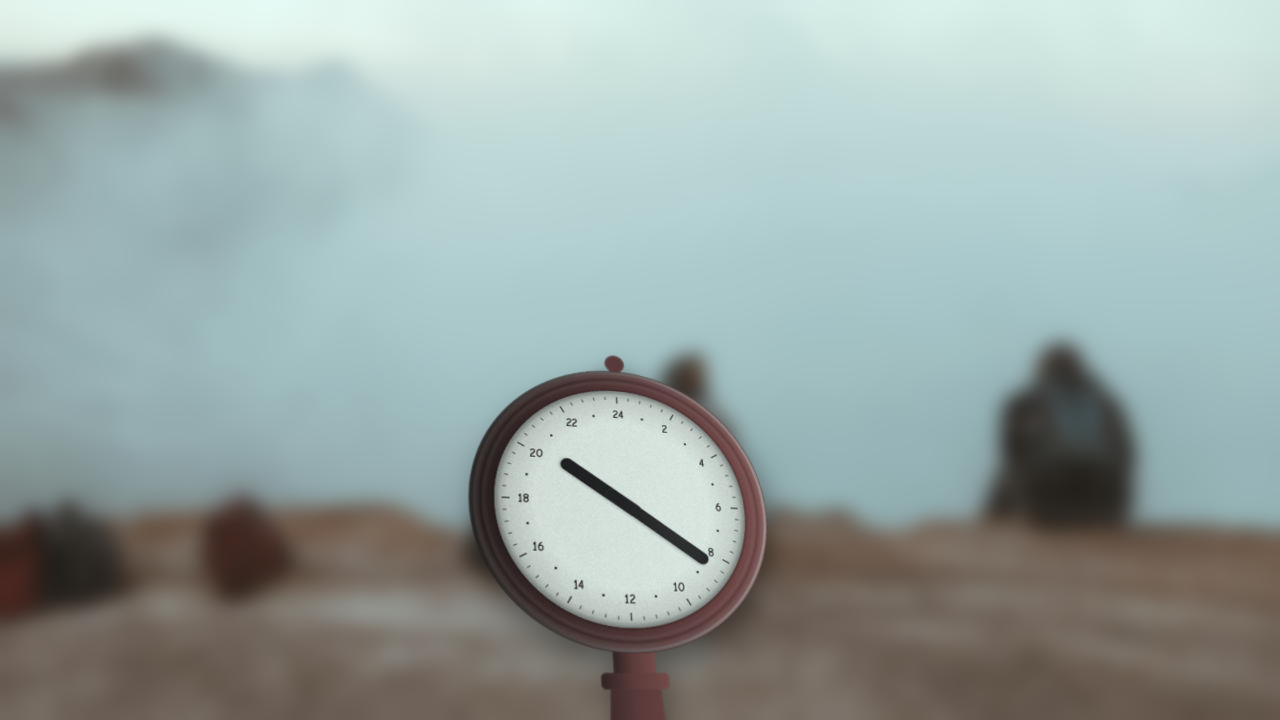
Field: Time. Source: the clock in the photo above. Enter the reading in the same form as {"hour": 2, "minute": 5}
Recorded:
{"hour": 20, "minute": 21}
